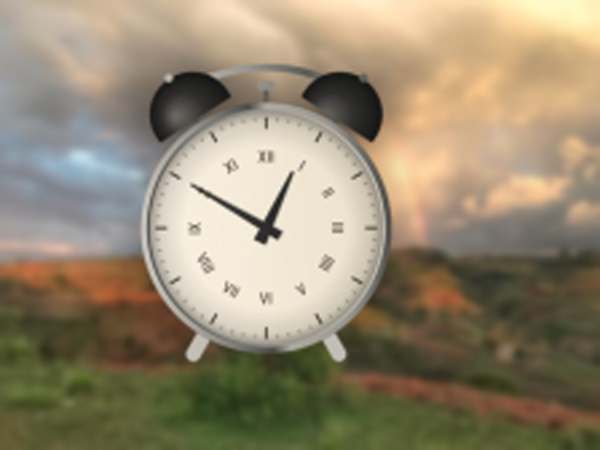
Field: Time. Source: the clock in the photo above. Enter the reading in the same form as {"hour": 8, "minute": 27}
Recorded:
{"hour": 12, "minute": 50}
